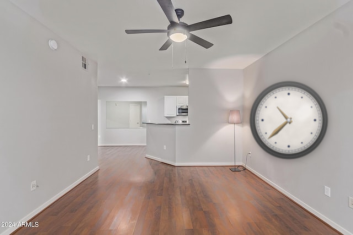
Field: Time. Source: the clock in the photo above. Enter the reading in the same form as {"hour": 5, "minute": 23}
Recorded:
{"hour": 10, "minute": 38}
